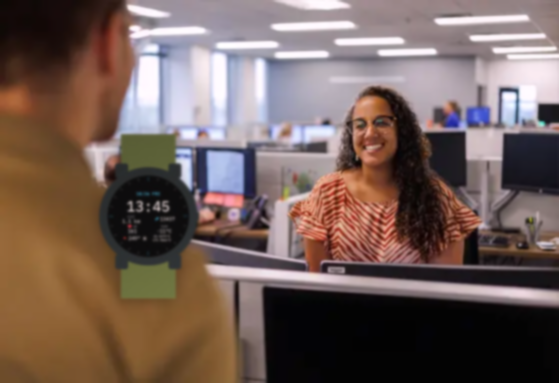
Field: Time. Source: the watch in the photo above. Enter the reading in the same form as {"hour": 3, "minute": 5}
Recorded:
{"hour": 13, "minute": 45}
